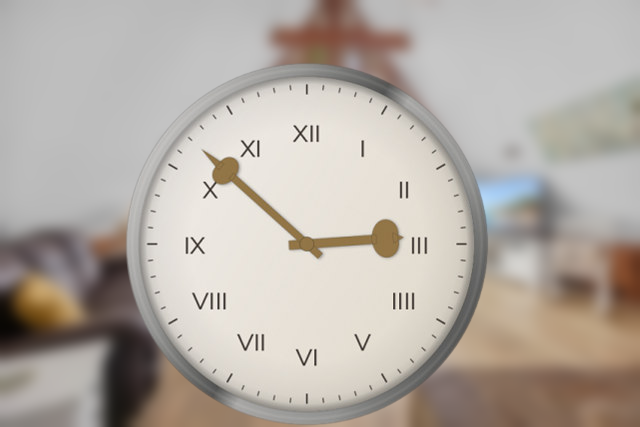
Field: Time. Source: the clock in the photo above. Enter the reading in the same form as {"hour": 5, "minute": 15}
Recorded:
{"hour": 2, "minute": 52}
